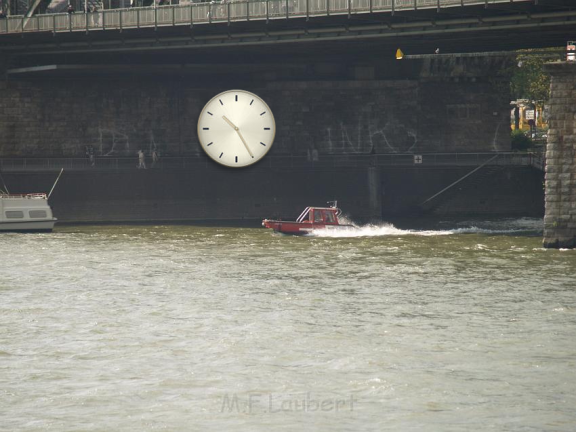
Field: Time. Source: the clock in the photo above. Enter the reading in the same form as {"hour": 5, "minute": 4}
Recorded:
{"hour": 10, "minute": 25}
